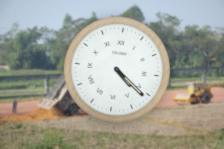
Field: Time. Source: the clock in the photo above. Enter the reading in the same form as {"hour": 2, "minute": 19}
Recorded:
{"hour": 4, "minute": 21}
